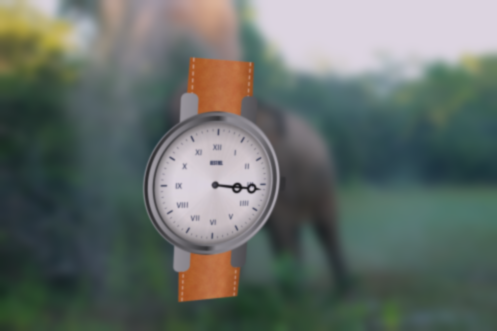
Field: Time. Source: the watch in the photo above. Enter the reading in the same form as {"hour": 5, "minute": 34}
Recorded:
{"hour": 3, "minute": 16}
